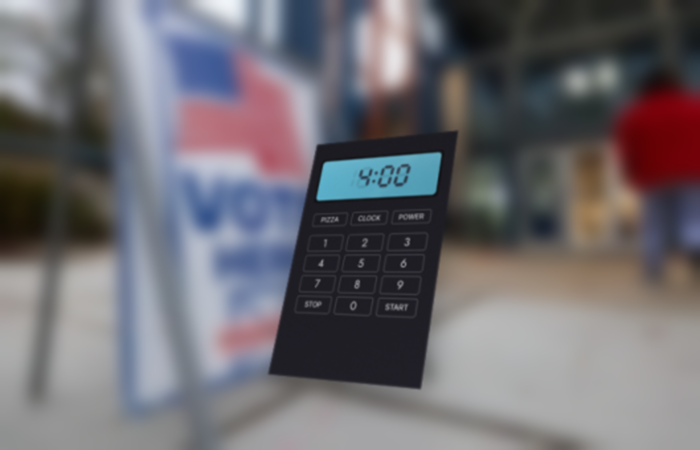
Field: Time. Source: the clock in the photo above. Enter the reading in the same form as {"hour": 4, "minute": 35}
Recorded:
{"hour": 4, "minute": 0}
